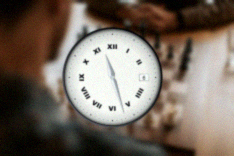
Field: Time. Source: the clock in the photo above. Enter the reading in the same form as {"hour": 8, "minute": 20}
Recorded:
{"hour": 11, "minute": 27}
